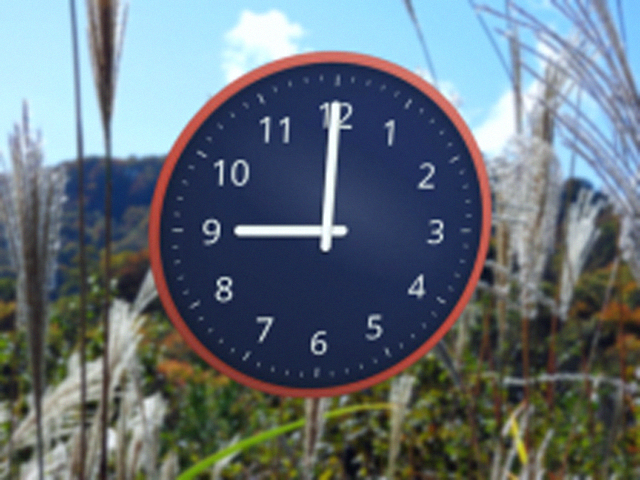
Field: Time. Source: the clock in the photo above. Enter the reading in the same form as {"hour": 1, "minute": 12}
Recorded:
{"hour": 9, "minute": 0}
